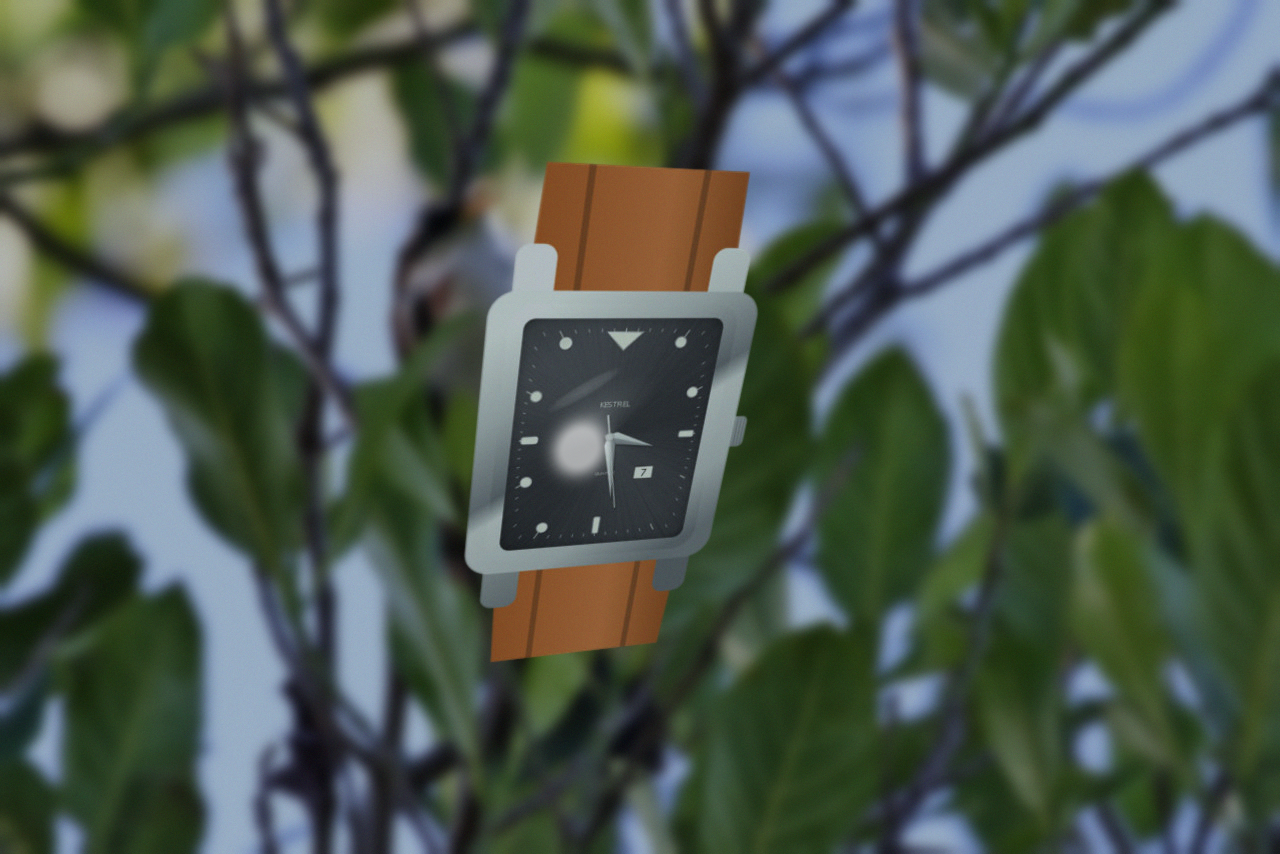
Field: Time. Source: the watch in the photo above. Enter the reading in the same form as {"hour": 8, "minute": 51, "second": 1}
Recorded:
{"hour": 3, "minute": 28, "second": 28}
